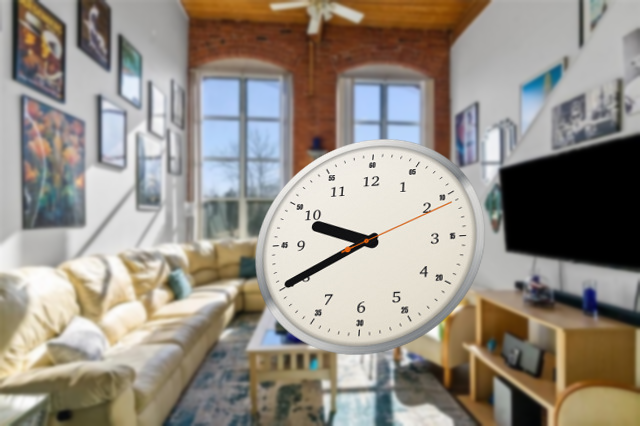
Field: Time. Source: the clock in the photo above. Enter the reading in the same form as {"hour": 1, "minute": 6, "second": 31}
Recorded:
{"hour": 9, "minute": 40, "second": 11}
